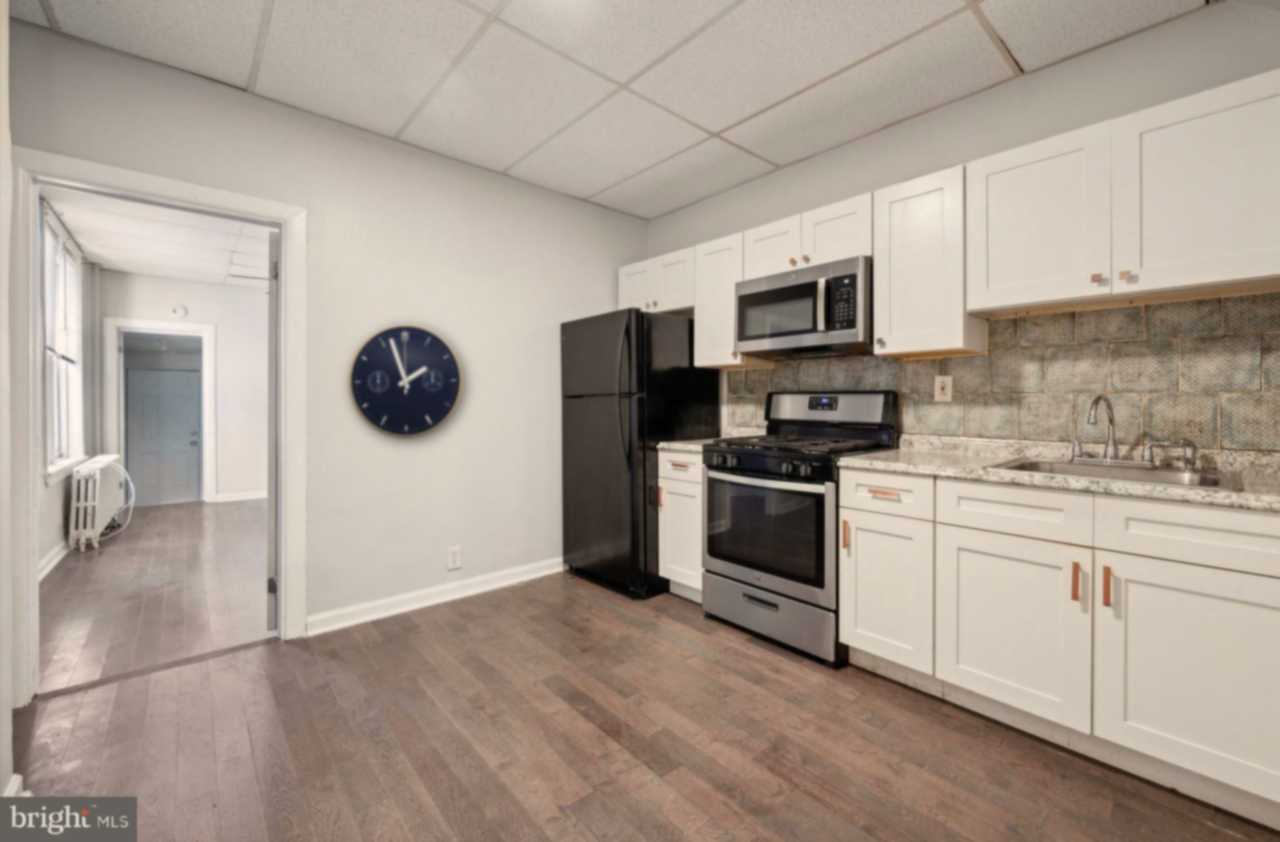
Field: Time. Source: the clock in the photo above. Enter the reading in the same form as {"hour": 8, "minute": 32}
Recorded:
{"hour": 1, "minute": 57}
